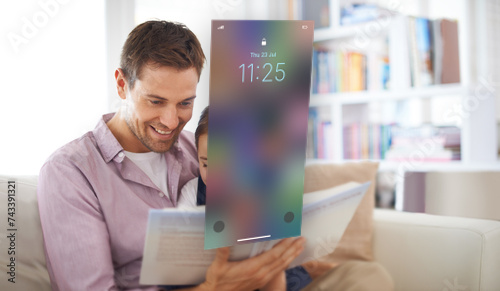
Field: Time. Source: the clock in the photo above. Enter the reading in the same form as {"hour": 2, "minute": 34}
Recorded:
{"hour": 11, "minute": 25}
